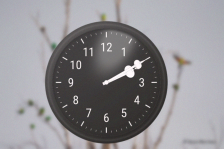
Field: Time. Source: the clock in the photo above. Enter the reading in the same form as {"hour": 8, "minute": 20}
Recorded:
{"hour": 2, "minute": 10}
